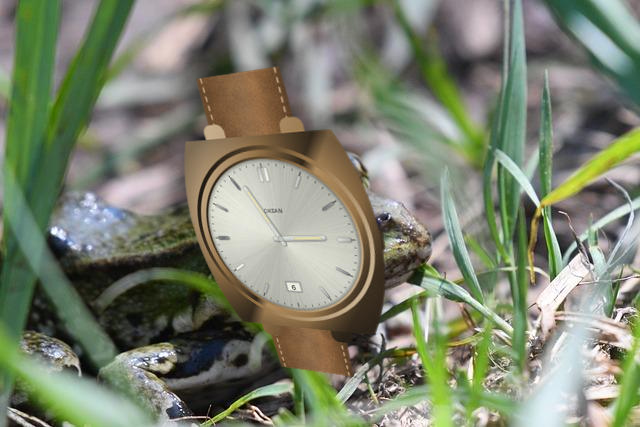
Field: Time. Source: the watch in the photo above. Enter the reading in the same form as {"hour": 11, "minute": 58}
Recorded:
{"hour": 2, "minute": 56}
